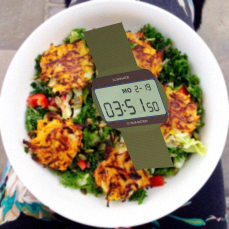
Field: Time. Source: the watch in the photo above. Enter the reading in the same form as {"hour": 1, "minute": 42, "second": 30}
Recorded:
{"hour": 3, "minute": 51, "second": 50}
